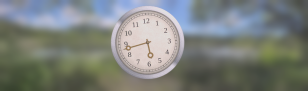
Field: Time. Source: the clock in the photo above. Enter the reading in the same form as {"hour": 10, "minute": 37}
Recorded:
{"hour": 5, "minute": 43}
